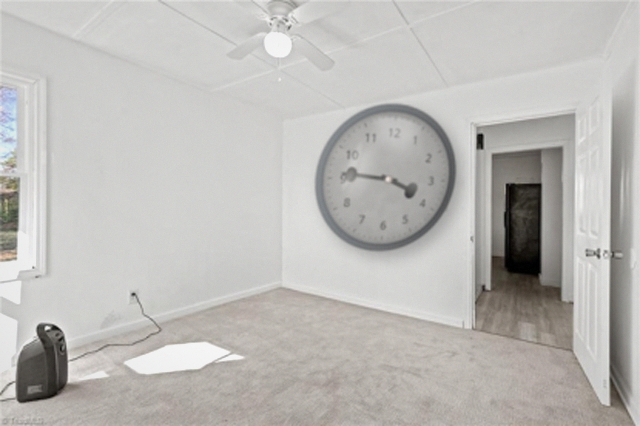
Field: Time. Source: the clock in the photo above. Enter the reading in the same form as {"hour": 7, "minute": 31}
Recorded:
{"hour": 3, "minute": 46}
